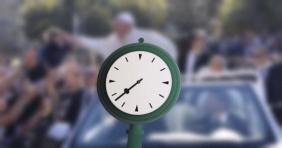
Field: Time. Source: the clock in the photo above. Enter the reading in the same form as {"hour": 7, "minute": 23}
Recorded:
{"hour": 7, "minute": 38}
